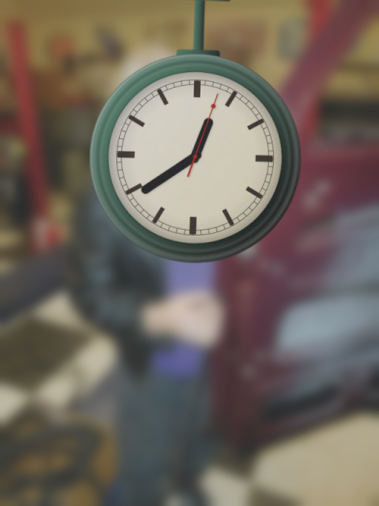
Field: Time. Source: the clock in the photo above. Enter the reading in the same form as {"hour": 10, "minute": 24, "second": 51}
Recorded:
{"hour": 12, "minute": 39, "second": 3}
